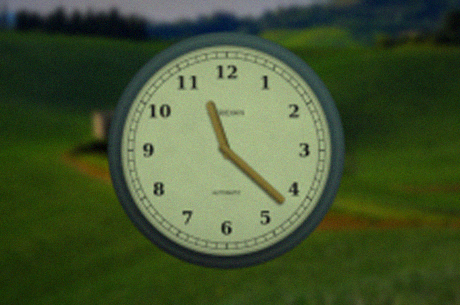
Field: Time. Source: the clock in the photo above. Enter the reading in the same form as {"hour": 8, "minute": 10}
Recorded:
{"hour": 11, "minute": 22}
